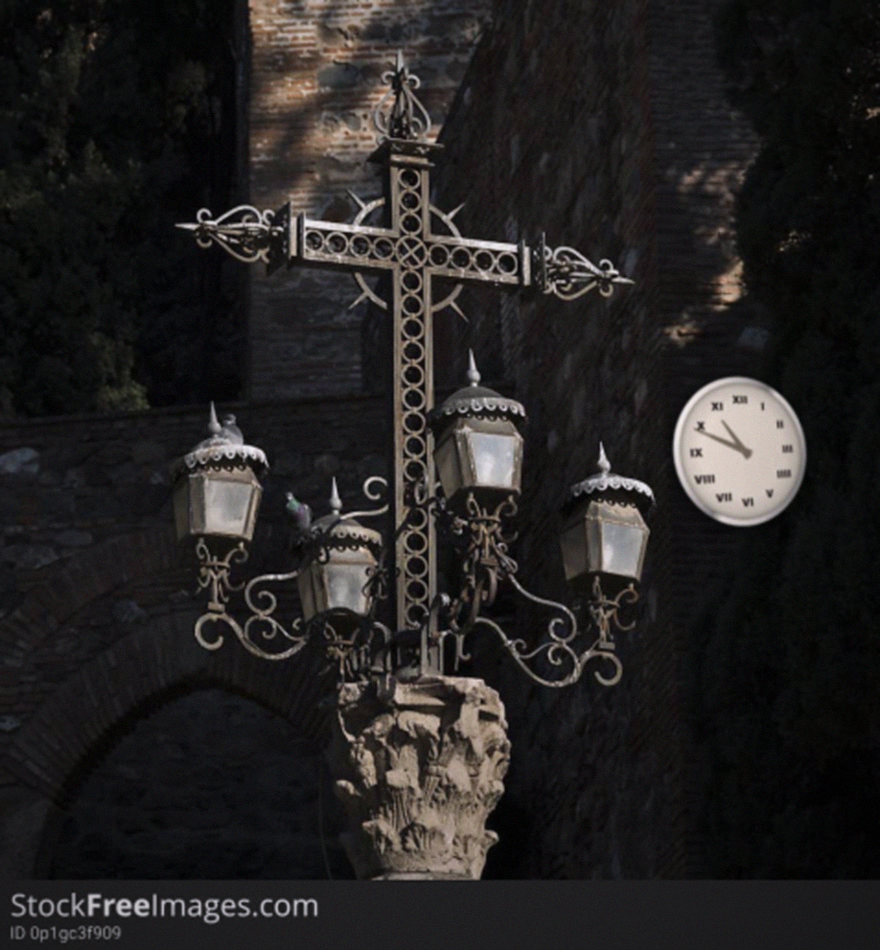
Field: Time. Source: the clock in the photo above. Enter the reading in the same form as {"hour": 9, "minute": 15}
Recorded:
{"hour": 10, "minute": 49}
